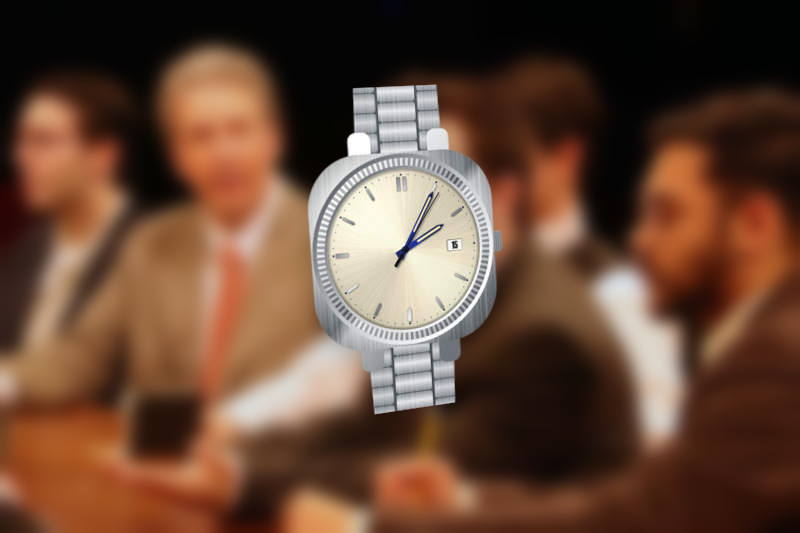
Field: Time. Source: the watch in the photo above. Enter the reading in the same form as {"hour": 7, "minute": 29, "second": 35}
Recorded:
{"hour": 2, "minute": 5, "second": 6}
